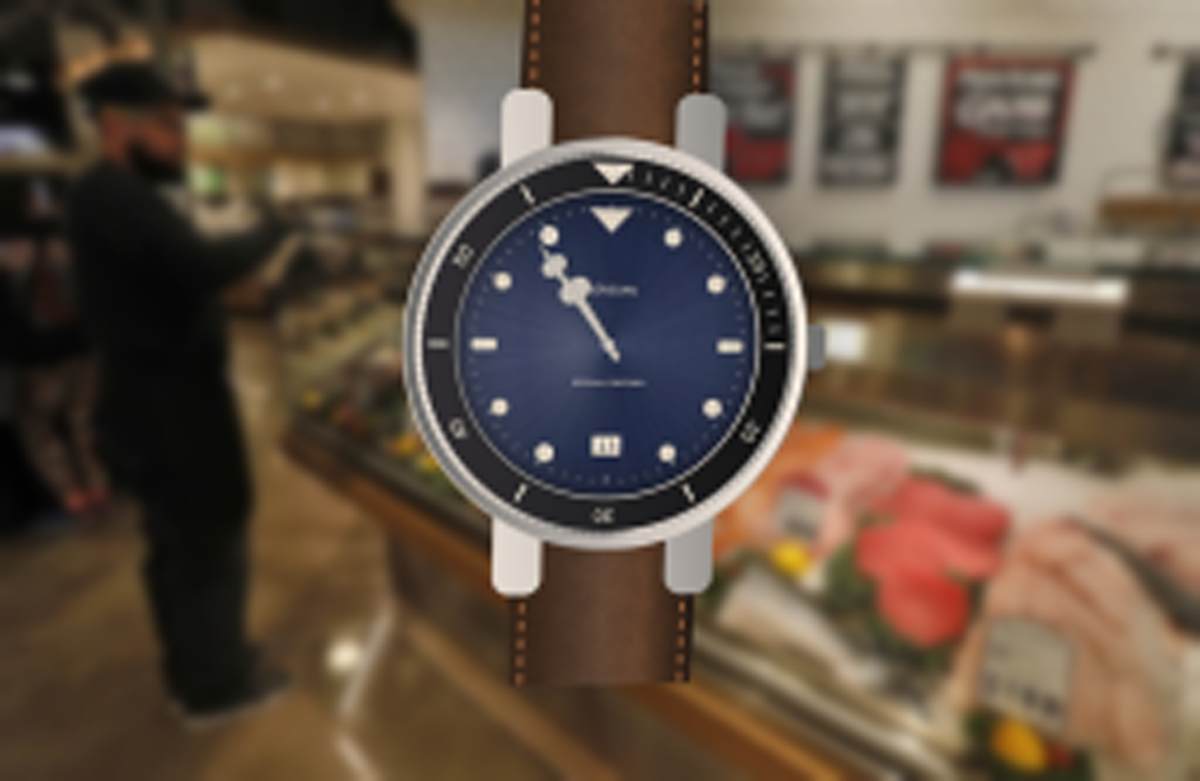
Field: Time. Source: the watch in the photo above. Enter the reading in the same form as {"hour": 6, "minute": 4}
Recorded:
{"hour": 10, "minute": 54}
